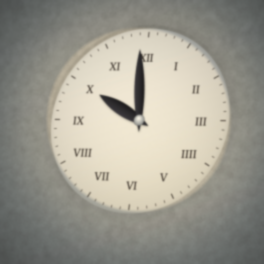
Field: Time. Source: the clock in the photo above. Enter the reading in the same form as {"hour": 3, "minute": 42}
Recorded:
{"hour": 9, "minute": 59}
